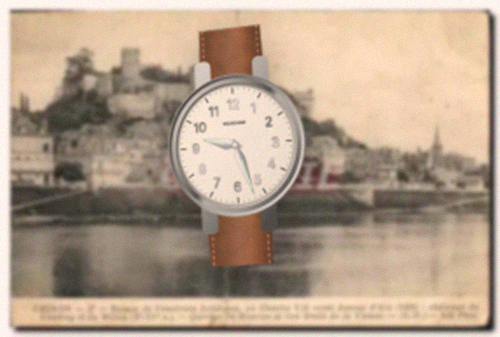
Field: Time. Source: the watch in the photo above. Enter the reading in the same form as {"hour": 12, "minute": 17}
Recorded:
{"hour": 9, "minute": 27}
